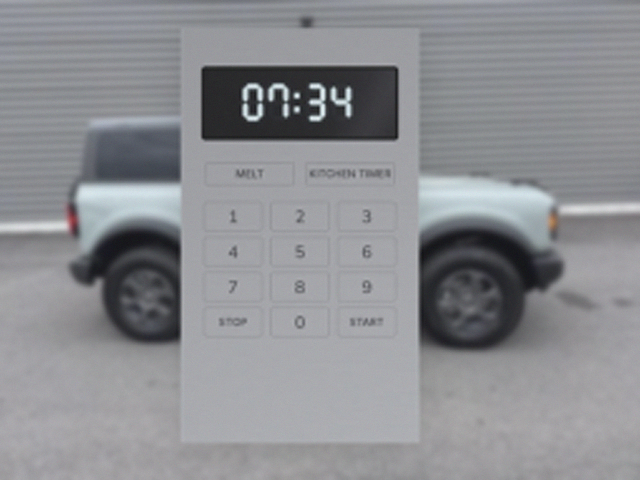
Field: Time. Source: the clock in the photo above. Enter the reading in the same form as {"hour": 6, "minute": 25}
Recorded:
{"hour": 7, "minute": 34}
